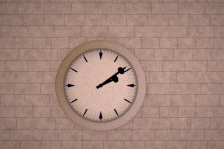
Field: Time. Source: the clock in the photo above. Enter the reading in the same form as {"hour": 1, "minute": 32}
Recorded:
{"hour": 2, "minute": 9}
